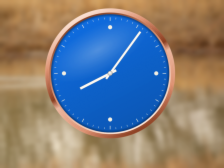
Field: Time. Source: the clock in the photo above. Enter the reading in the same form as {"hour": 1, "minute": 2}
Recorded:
{"hour": 8, "minute": 6}
